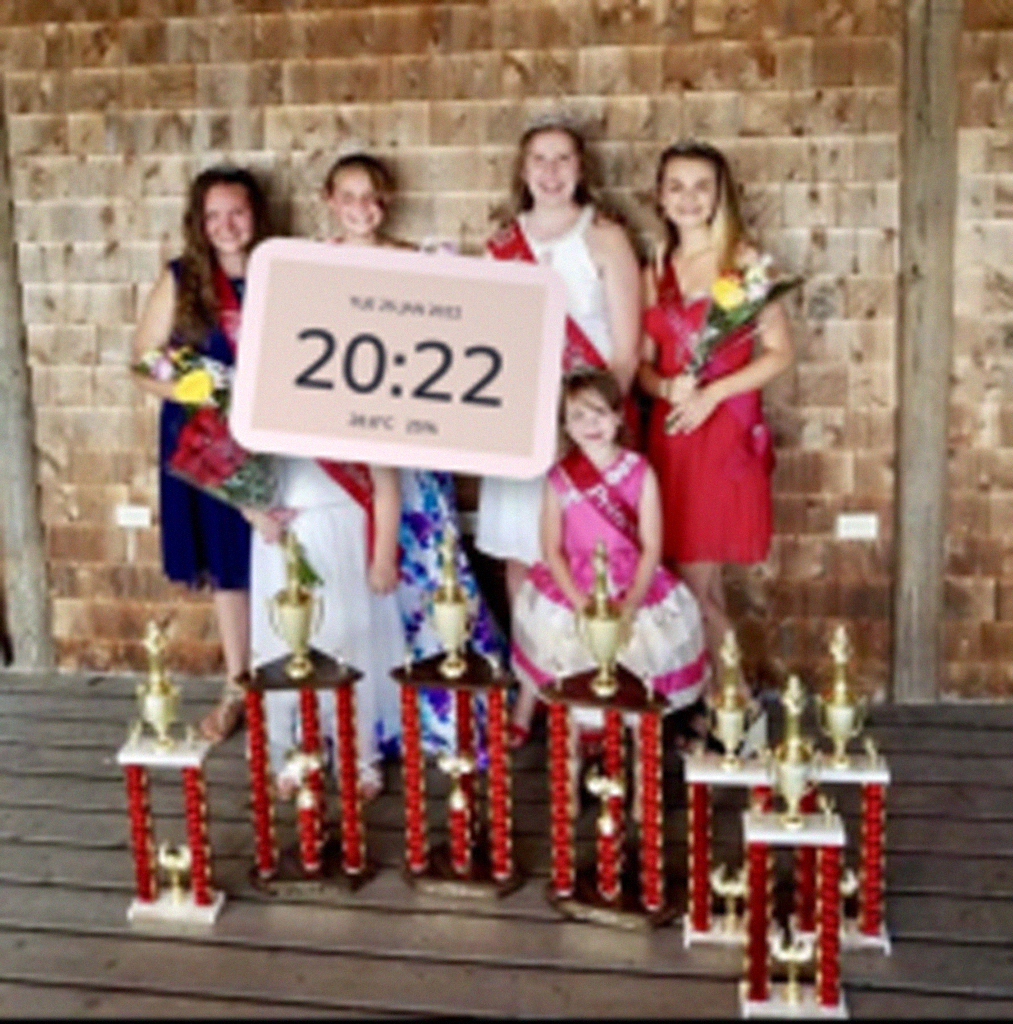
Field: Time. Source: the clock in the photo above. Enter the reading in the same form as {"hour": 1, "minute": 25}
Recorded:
{"hour": 20, "minute": 22}
